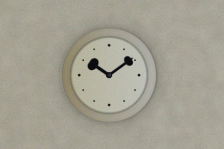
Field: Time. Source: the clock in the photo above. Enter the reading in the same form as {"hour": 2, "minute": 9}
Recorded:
{"hour": 10, "minute": 9}
